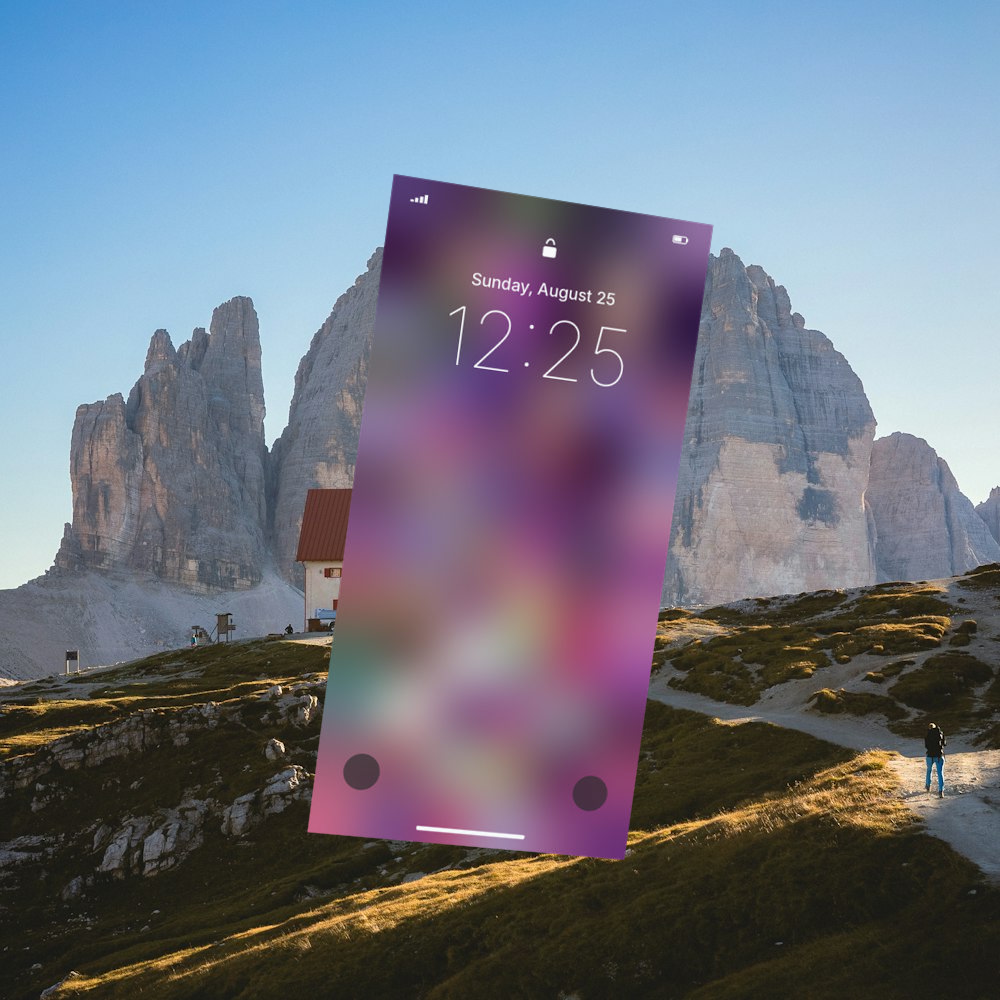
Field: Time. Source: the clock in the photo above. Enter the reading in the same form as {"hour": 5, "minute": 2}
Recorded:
{"hour": 12, "minute": 25}
